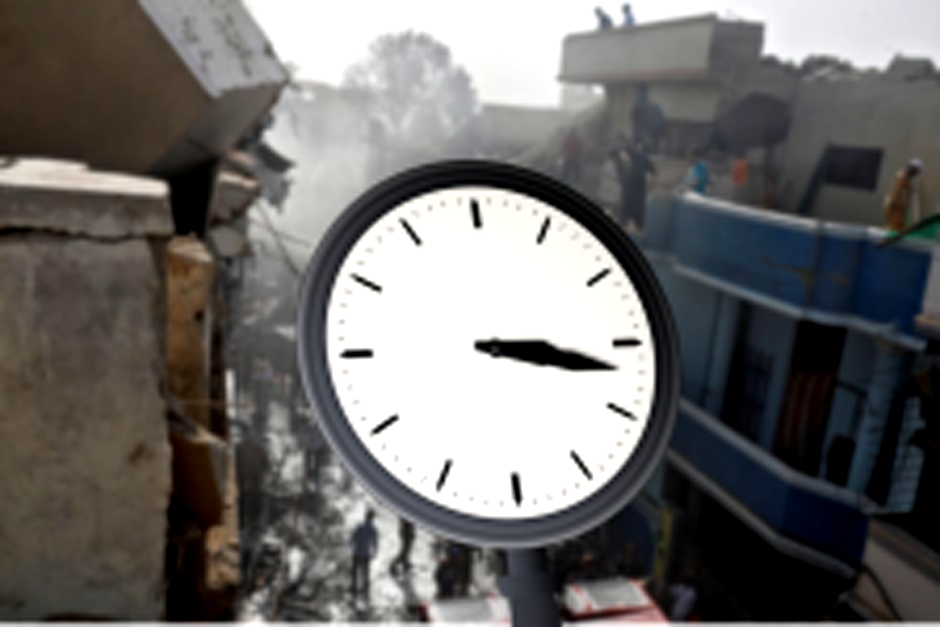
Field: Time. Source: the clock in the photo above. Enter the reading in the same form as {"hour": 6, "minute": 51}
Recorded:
{"hour": 3, "minute": 17}
